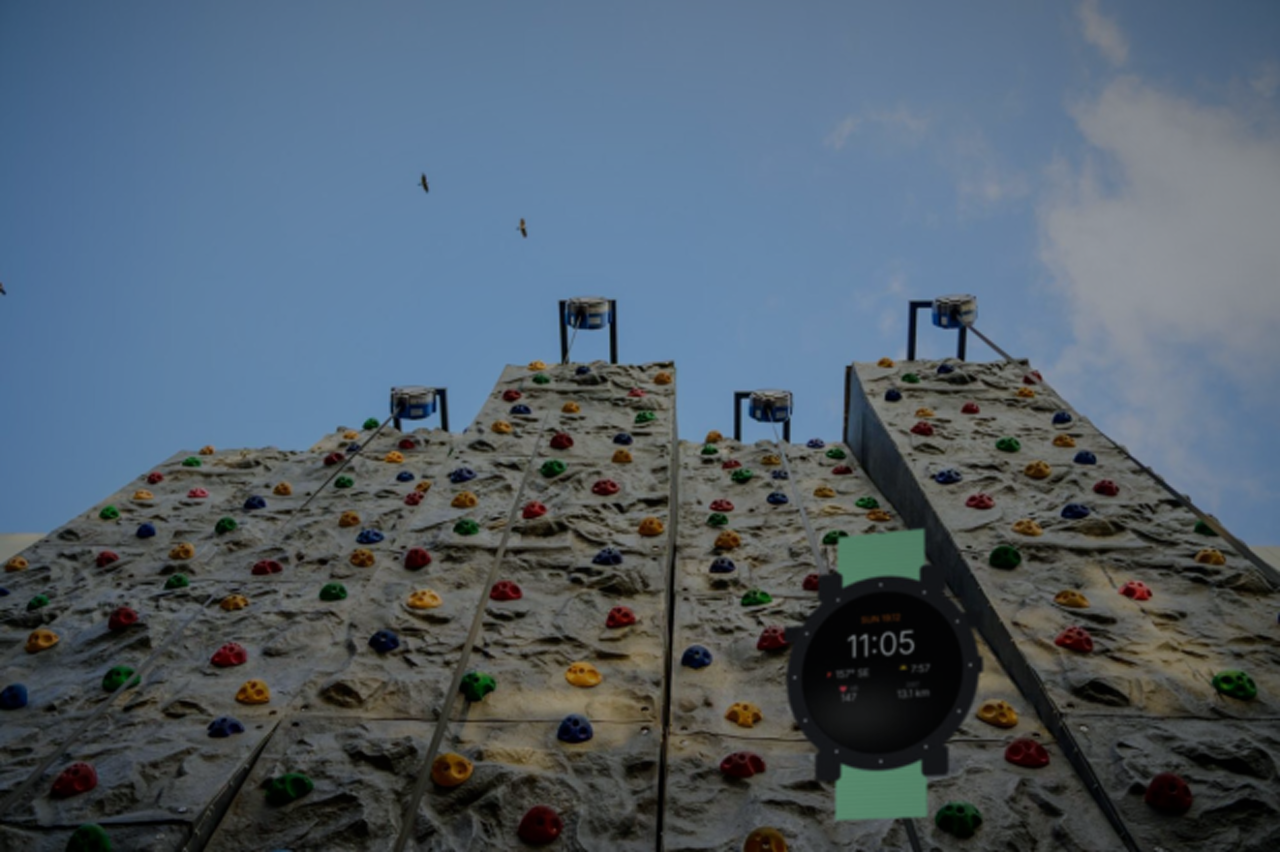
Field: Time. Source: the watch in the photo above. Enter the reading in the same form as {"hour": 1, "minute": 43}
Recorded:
{"hour": 11, "minute": 5}
